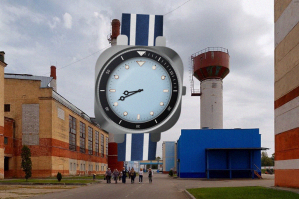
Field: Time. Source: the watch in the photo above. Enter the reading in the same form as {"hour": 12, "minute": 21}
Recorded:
{"hour": 8, "minute": 41}
